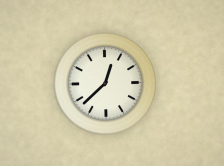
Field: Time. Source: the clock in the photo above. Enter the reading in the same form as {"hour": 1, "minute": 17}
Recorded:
{"hour": 12, "minute": 38}
